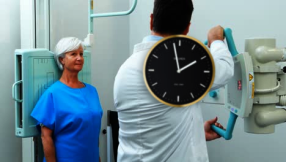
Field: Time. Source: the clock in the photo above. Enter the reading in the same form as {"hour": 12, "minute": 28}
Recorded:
{"hour": 1, "minute": 58}
